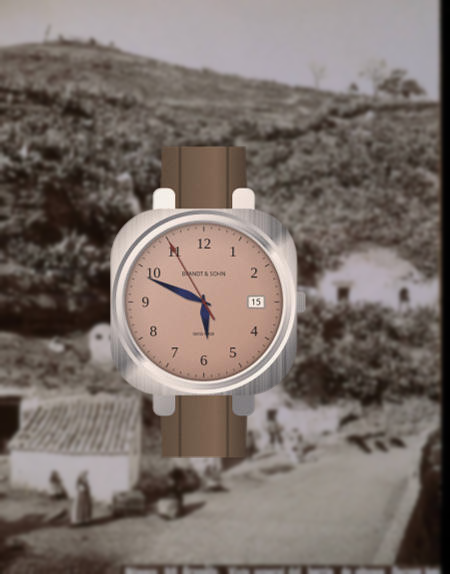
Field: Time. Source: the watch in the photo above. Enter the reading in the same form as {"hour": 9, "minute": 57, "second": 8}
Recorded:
{"hour": 5, "minute": 48, "second": 55}
